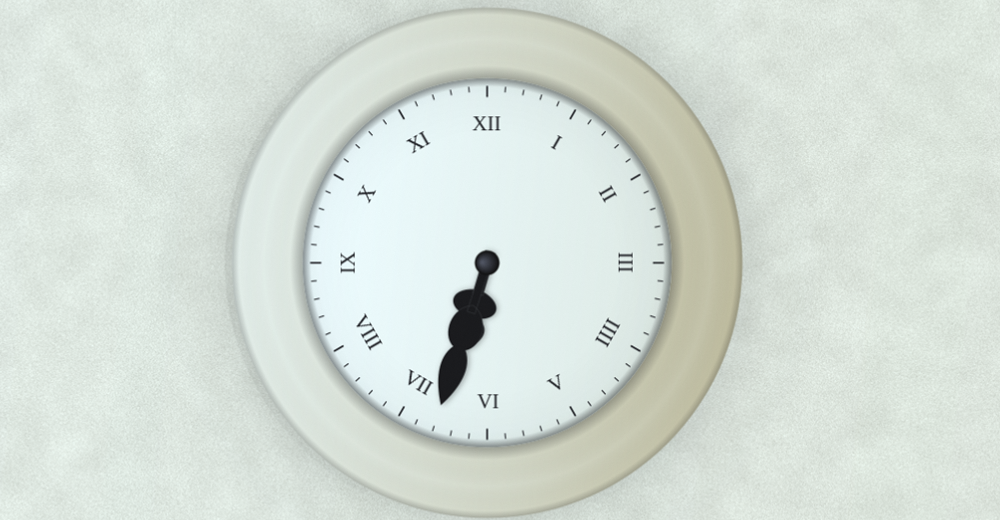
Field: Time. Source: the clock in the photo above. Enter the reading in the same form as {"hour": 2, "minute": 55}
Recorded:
{"hour": 6, "minute": 33}
